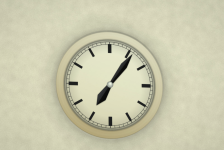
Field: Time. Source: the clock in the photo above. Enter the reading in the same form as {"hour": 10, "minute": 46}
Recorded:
{"hour": 7, "minute": 6}
